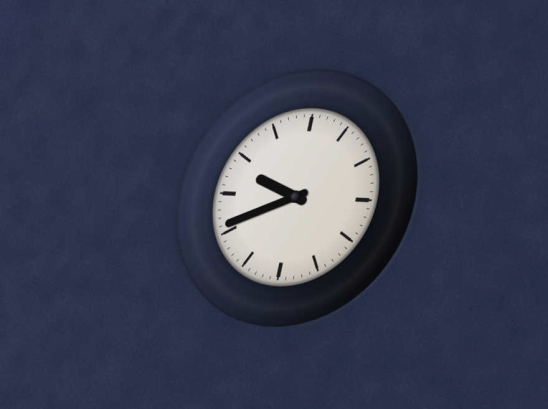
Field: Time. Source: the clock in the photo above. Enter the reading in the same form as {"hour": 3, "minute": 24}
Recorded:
{"hour": 9, "minute": 41}
